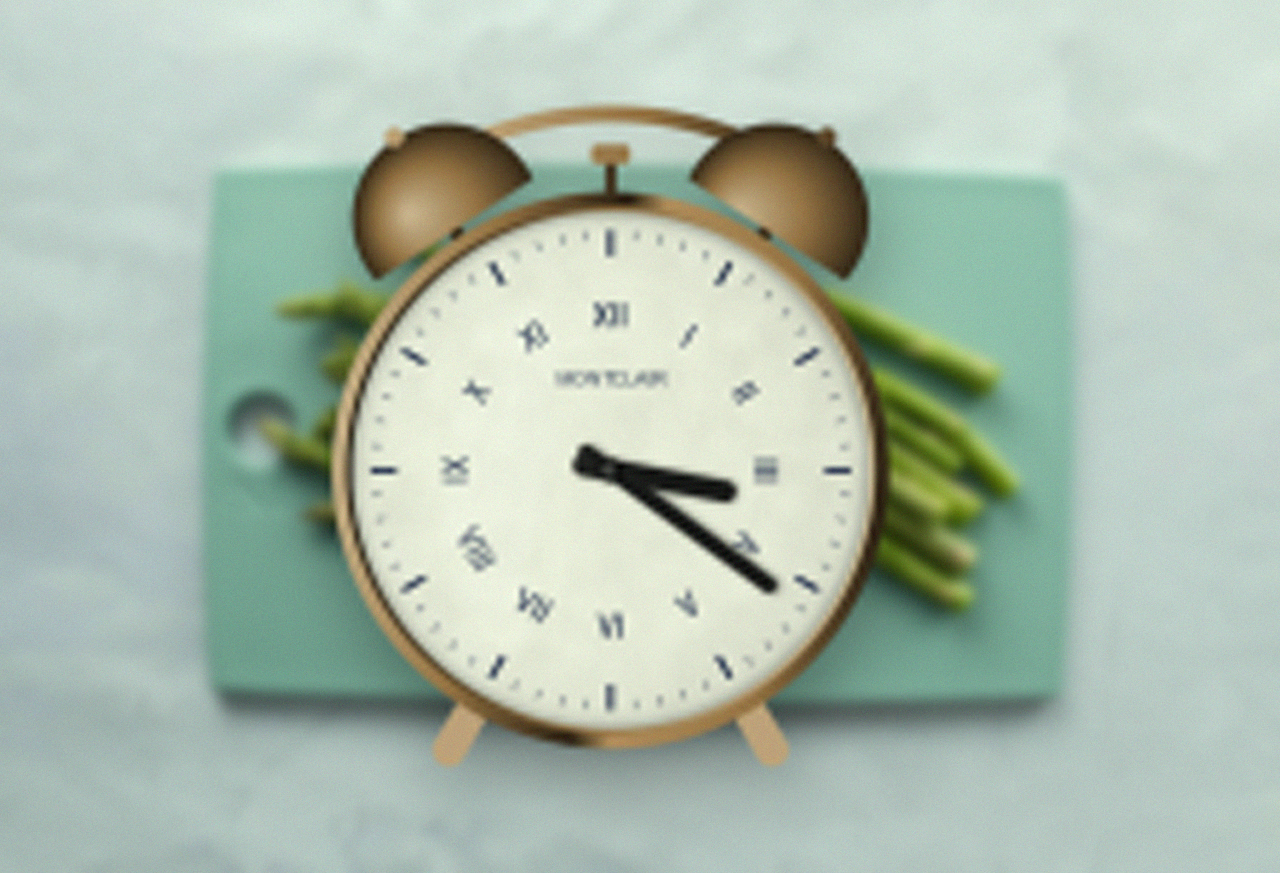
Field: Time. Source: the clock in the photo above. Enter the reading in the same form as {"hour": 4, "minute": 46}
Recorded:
{"hour": 3, "minute": 21}
